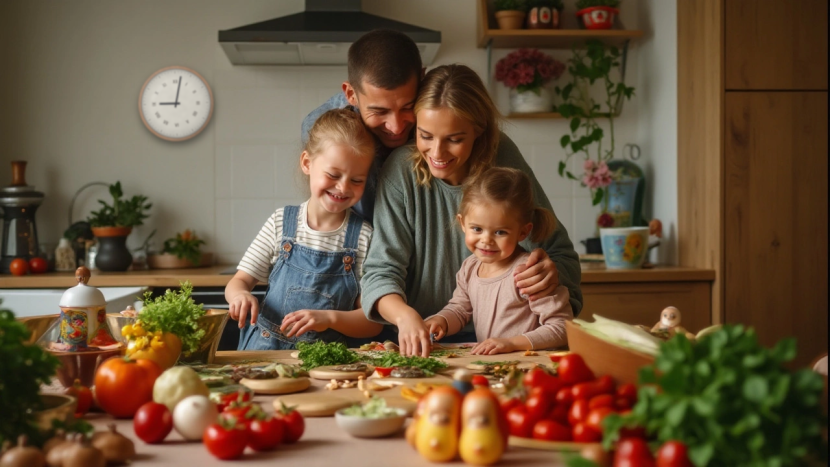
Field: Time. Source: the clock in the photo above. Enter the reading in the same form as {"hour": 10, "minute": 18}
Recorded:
{"hour": 9, "minute": 2}
